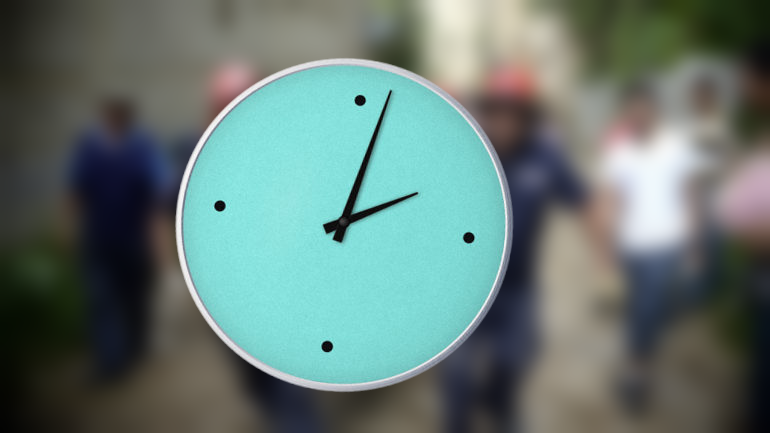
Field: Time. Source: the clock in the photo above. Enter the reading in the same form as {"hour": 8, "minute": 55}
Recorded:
{"hour": 2, "minute": 2}
